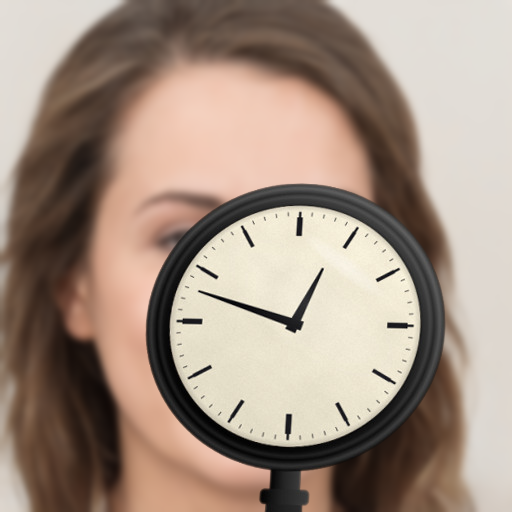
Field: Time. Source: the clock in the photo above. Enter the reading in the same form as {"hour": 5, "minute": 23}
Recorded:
{"hour": 12, "minute": 48}
